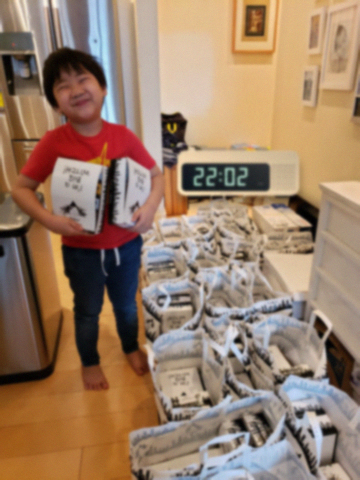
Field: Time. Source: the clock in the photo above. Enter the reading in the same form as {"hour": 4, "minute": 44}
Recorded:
{"hour": 22, "minute": 2}
